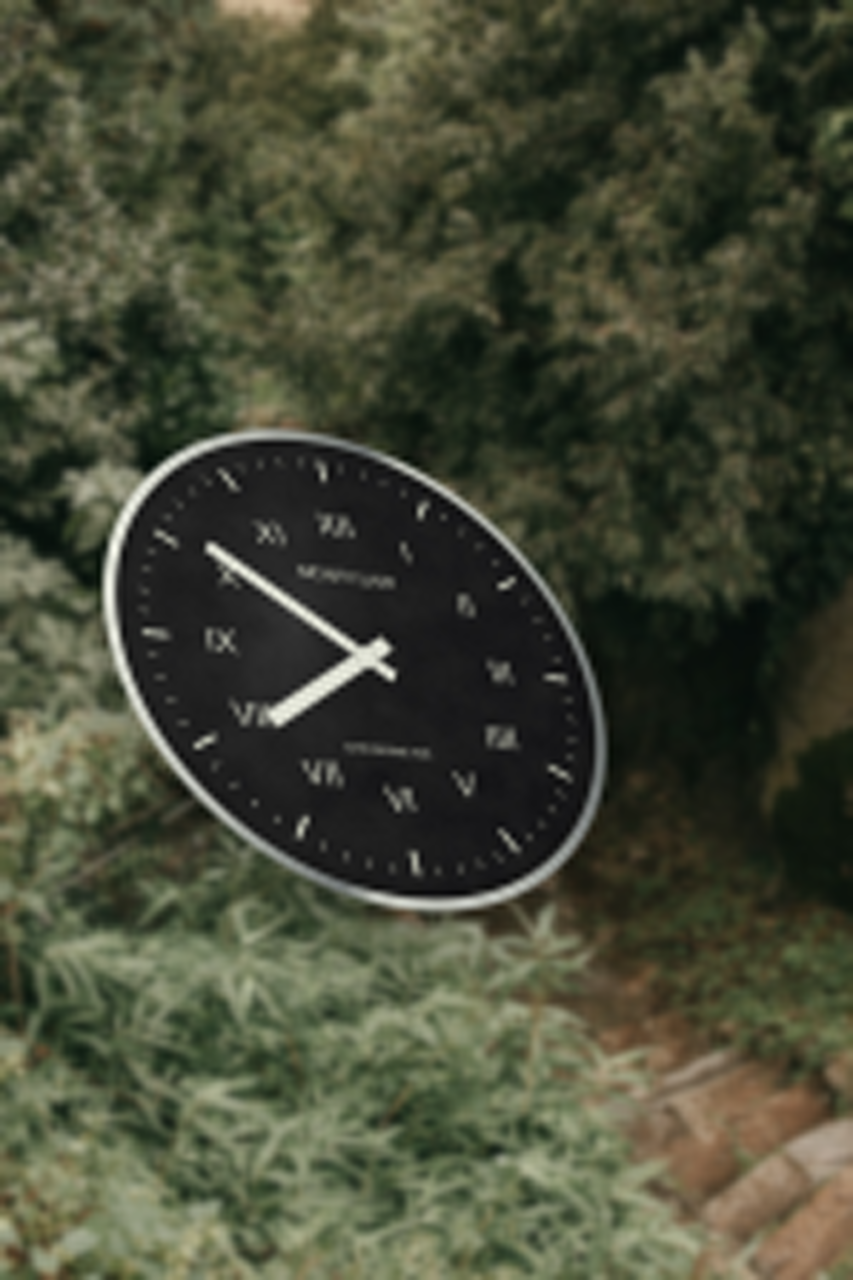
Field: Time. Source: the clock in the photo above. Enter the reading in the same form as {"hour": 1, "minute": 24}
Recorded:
{"hour": 7, "minute": 51}
